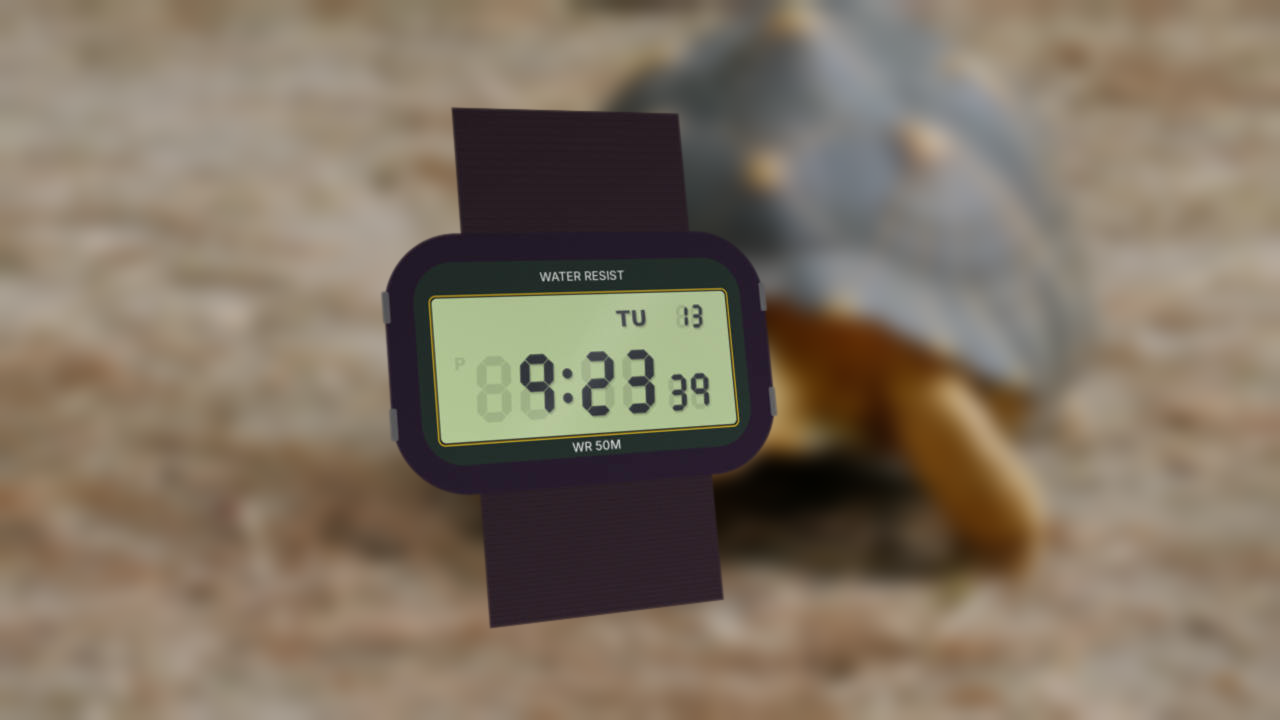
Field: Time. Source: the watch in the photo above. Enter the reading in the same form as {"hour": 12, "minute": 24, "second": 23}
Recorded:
{"hour": 9, "minute": 23, "second": 39}
